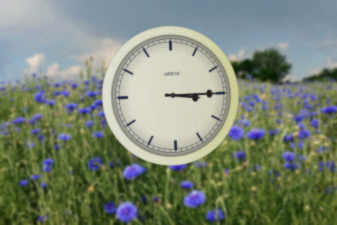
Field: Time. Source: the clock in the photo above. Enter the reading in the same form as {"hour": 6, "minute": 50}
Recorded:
{"hour": 3, "minute": 15}
